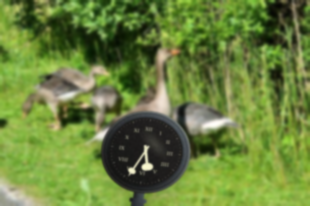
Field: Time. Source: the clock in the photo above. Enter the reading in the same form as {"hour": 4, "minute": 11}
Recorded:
{"hour": 5, "minute": 34}
